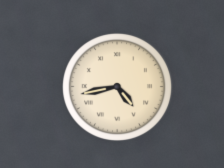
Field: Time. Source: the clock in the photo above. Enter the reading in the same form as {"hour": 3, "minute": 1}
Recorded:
{"hour": 4, "minute": 43}
